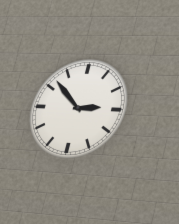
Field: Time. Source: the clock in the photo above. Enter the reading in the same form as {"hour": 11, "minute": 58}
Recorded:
{"hour": 2, "minute": 52}
